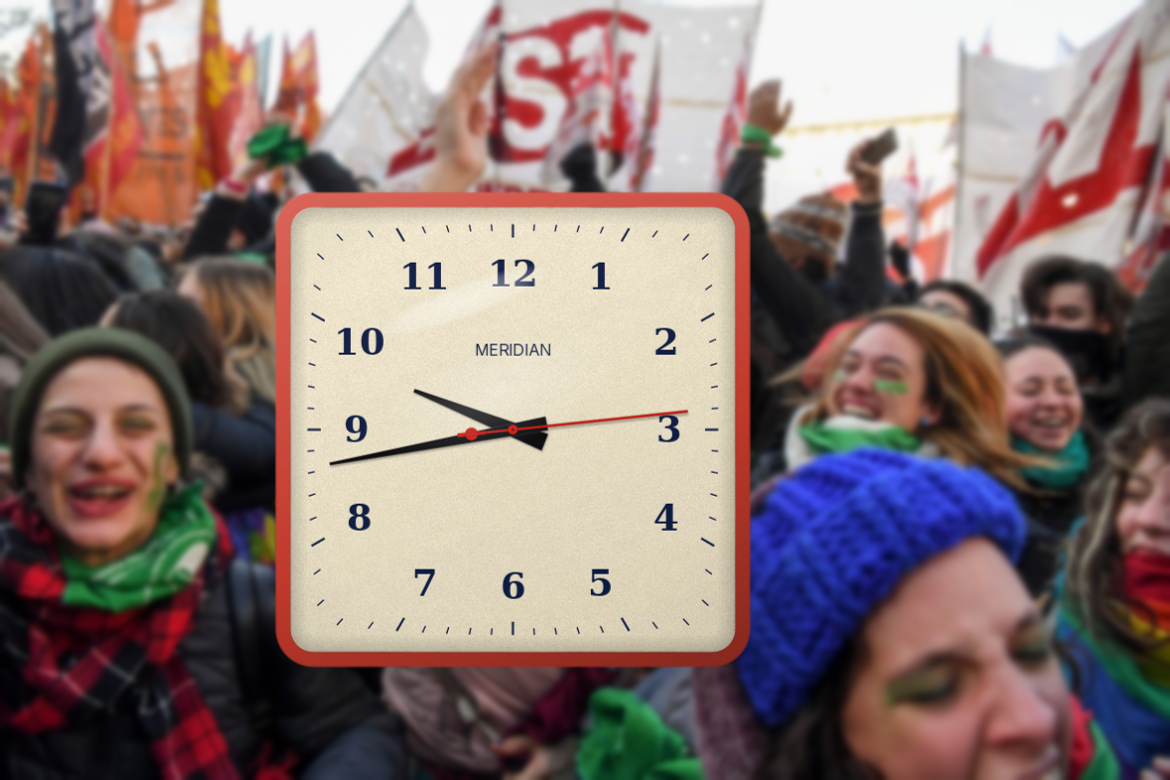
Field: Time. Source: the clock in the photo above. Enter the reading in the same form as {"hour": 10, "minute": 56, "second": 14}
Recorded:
{"hour": 9, "minute": 43, "second": 14}
